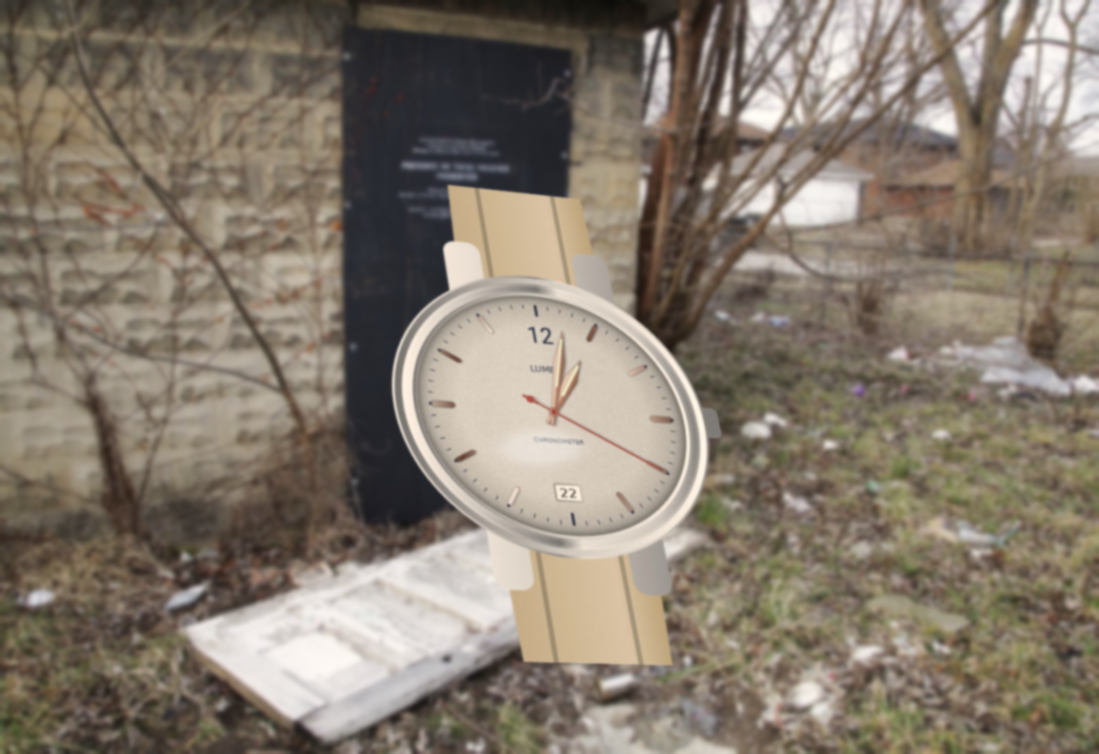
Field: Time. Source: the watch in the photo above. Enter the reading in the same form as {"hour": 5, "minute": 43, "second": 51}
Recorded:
{"hour": 1, "minute": 2, "second": 20}
